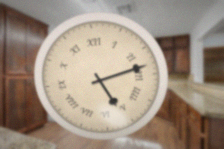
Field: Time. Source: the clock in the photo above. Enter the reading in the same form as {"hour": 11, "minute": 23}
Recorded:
{"hour": 5, "minute": 13}
